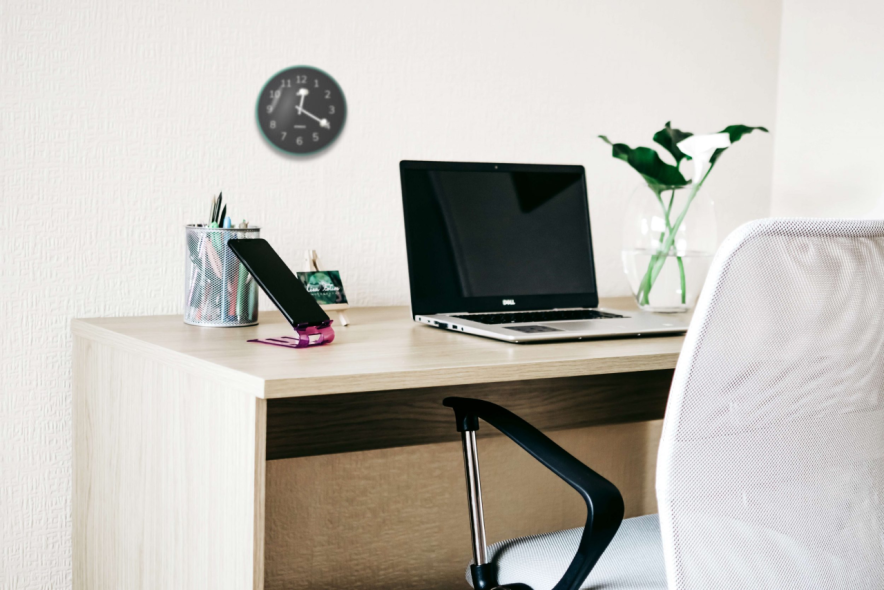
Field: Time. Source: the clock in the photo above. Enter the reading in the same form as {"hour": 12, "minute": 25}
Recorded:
{"hour": 12, "minute": 20}
